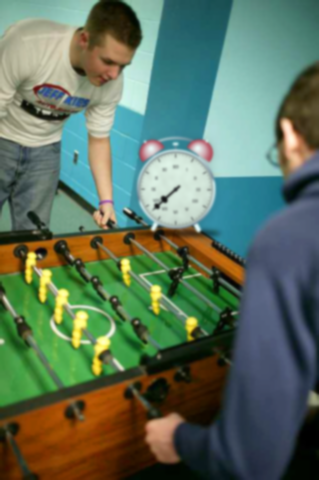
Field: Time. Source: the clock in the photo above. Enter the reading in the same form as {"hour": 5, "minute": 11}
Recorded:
{"hour": 7, "minute": 38}
